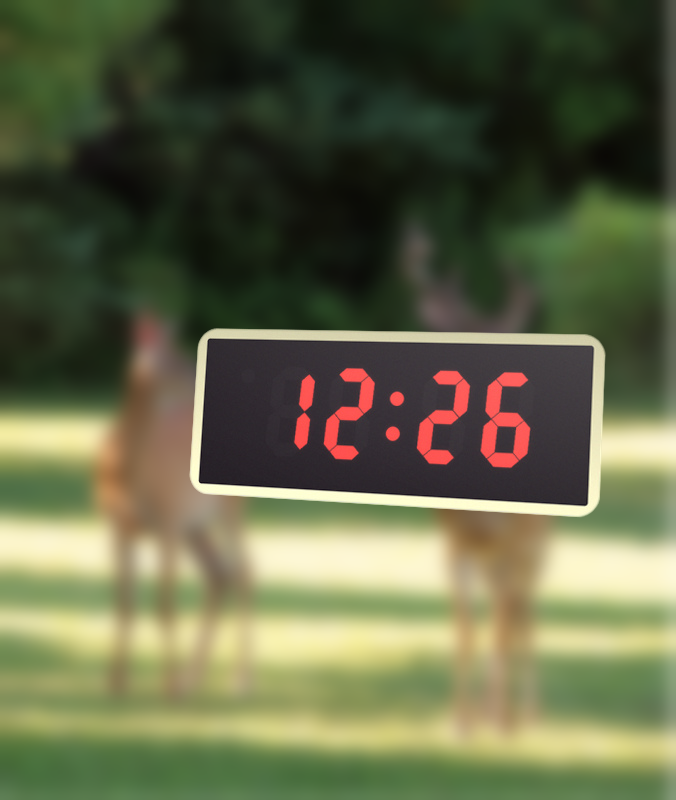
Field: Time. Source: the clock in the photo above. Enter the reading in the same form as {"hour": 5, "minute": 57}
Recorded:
{"hour": 12, "minute": 26}
